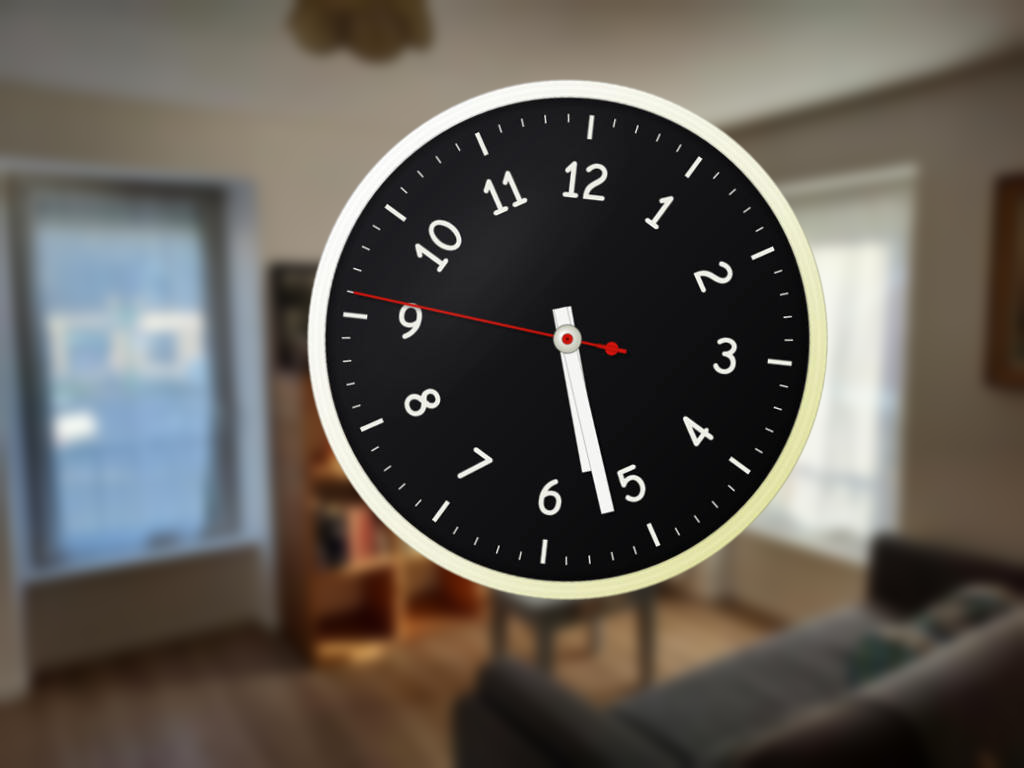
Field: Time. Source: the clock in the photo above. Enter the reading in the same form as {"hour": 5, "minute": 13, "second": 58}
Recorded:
{"hour": 5, "minute": 26, "second": 46}
